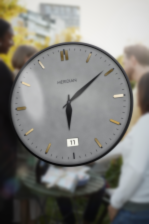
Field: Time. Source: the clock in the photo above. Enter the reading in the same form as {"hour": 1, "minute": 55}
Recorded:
{"hour": 6, "minute": 9}
